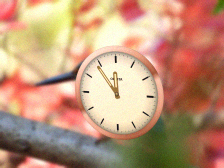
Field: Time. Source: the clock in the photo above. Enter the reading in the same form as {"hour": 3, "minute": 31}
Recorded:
{"hour": 11, "minute": 54}
